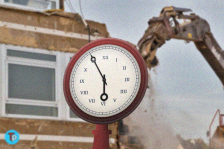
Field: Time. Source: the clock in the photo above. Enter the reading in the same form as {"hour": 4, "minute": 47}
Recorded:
{"hour": 5, "minute": 55}
